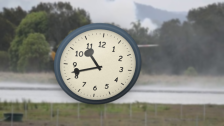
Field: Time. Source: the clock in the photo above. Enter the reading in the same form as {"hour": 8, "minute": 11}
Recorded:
{"hour": 10, "minute": 42}
